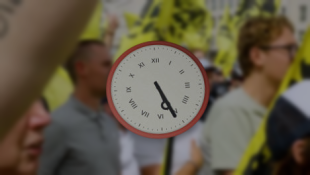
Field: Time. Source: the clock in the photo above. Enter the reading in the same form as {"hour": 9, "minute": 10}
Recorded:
{"hour": 5, "minute": 26}
